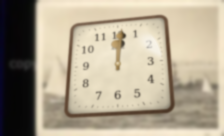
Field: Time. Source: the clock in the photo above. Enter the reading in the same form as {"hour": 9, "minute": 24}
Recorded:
{"hour": 12, "minute": 1}
